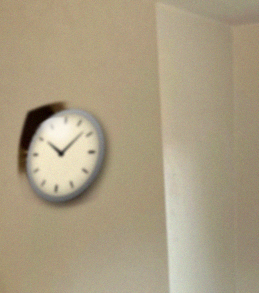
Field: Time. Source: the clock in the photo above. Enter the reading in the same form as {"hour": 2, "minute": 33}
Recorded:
{"hour": 10, "minute": 8}
